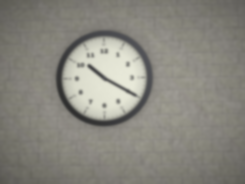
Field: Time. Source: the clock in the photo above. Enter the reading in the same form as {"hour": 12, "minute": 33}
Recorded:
{"hour": 10, "minute": 20}
